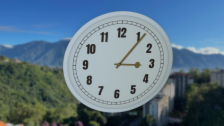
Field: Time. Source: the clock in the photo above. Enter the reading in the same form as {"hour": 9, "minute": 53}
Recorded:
{"hour": 3, "minute": 6}
